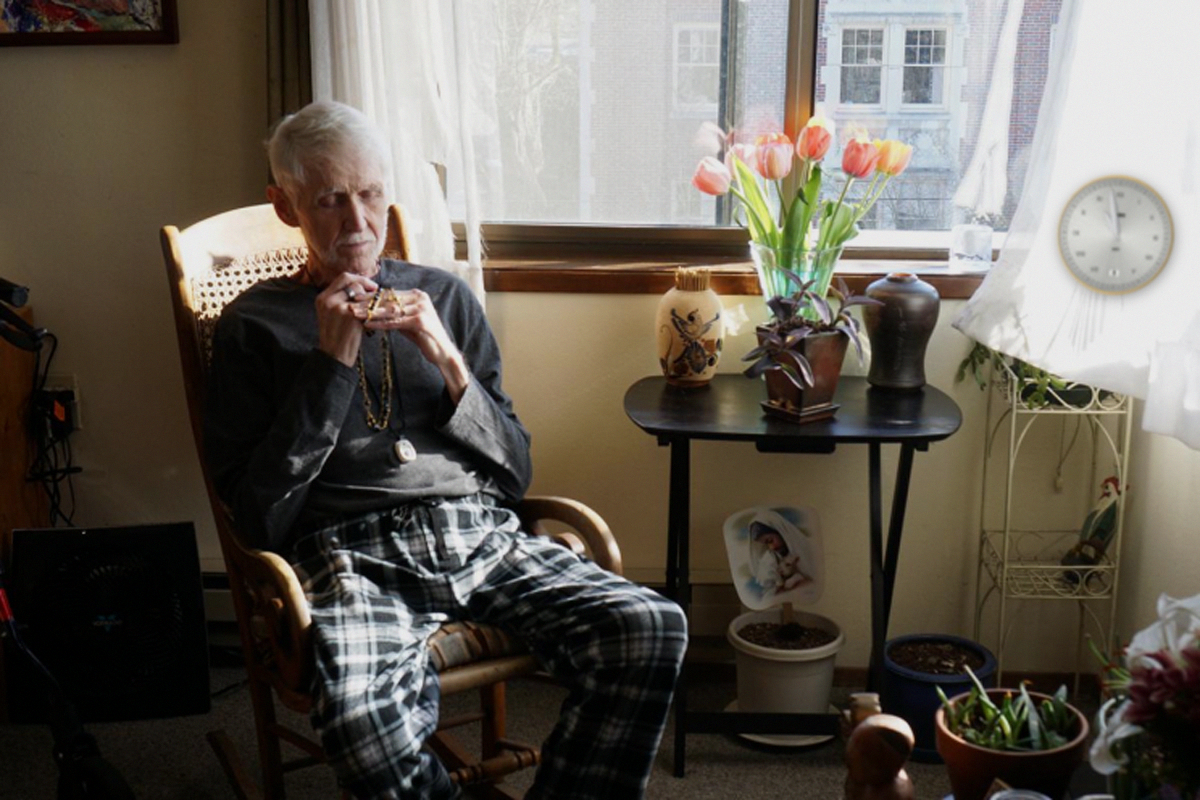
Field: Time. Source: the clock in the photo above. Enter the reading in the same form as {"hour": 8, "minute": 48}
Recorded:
{"hour": 10, "minute": 58}
